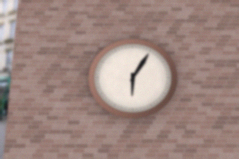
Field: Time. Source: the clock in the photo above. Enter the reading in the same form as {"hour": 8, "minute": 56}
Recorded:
{"hour": 6, "minute": 5}
